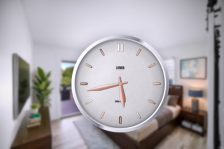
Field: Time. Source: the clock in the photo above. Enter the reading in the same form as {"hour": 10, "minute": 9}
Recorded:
{"hour": 5, "minute": 43}
